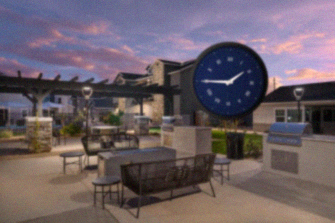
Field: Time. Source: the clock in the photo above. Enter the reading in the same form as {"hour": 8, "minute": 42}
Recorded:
{"hour": 1, "minute": 45}
